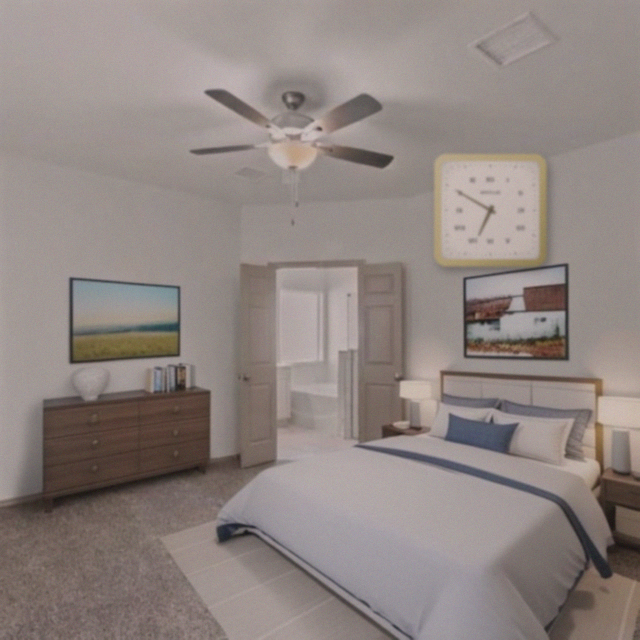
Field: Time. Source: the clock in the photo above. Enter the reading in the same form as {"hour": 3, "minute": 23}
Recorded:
{"hour": 6, "minute": 50}
